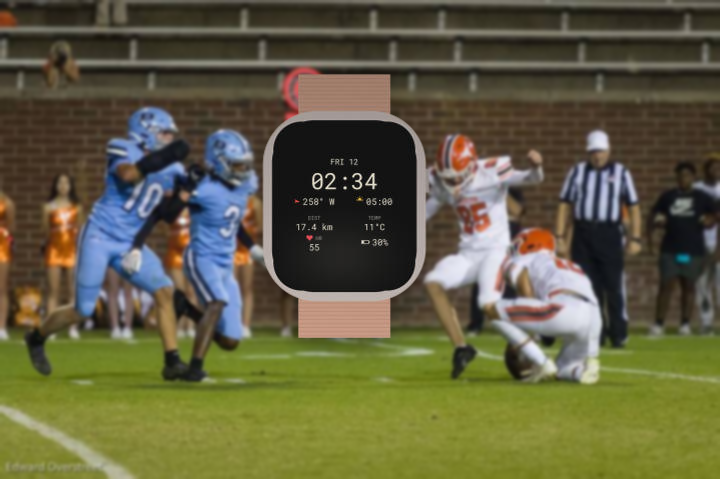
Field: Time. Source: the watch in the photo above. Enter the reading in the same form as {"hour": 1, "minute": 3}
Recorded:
{"hour": 2, "minute": 34}
